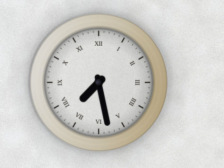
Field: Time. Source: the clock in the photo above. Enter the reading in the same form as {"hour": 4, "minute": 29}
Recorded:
{"hour": 7, "minute": 28}
